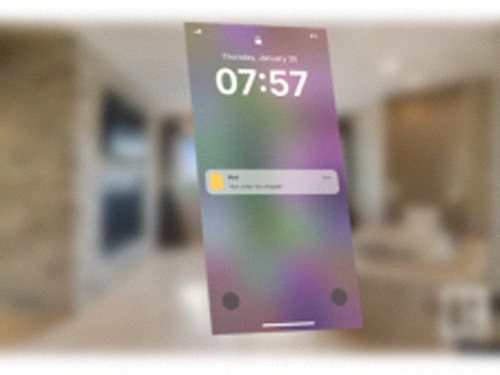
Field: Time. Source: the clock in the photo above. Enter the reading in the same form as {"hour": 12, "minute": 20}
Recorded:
{"hour": 7, "minute": 57}
